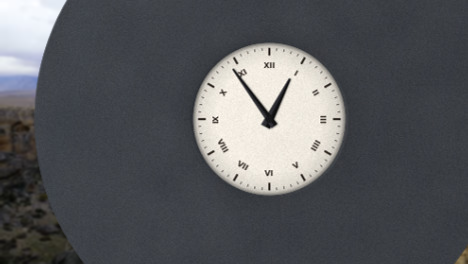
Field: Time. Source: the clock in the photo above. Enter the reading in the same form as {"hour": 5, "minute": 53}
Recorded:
{"hour": 12, "minute": 54}
